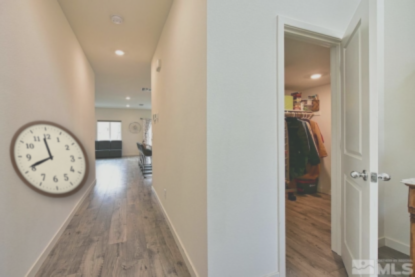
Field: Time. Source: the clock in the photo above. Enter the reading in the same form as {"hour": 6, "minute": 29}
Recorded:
{"hour": 11, "minute": 41}
